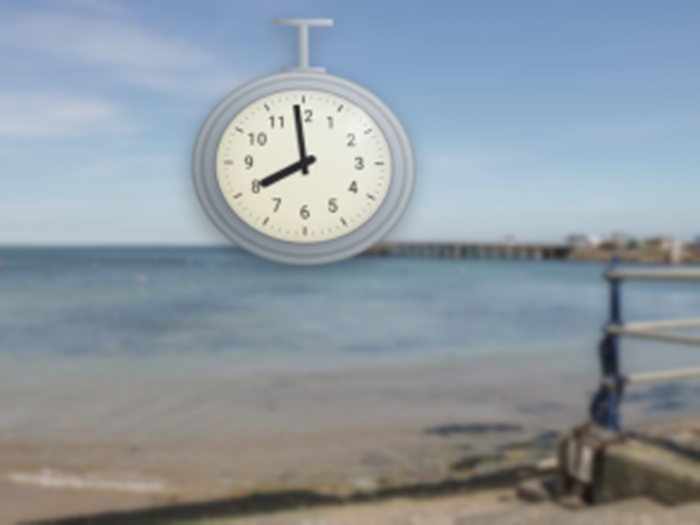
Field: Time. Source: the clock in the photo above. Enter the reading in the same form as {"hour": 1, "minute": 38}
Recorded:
{"hour": 7, "minute": 59}
